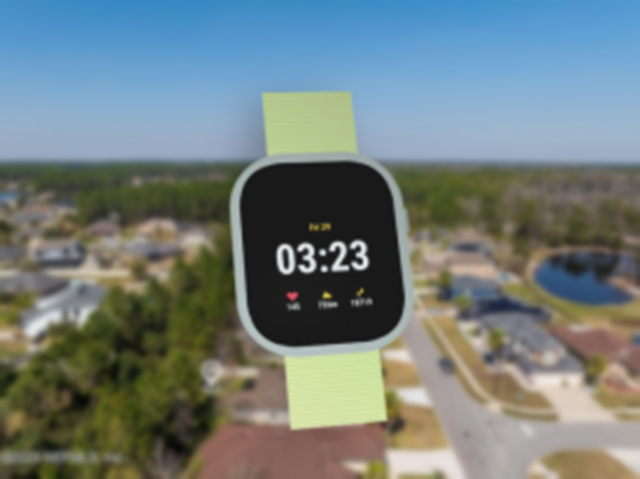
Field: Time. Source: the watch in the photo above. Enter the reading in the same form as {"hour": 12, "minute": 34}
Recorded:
{"hour": 3, "minute": 23}
